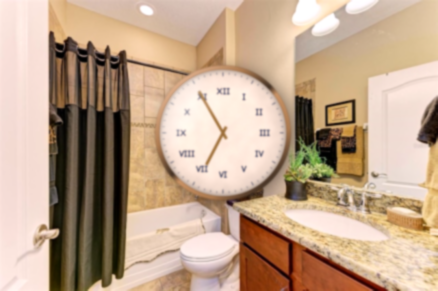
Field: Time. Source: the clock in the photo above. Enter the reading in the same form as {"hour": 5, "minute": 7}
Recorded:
{"hour": 6, "minute": 55}
